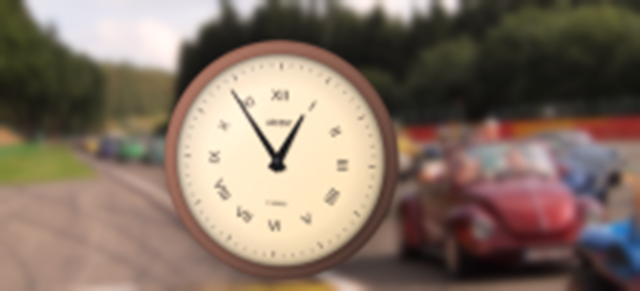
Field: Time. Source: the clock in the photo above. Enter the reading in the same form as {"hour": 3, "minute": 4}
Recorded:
{"hour": 12, "minute": 54}
